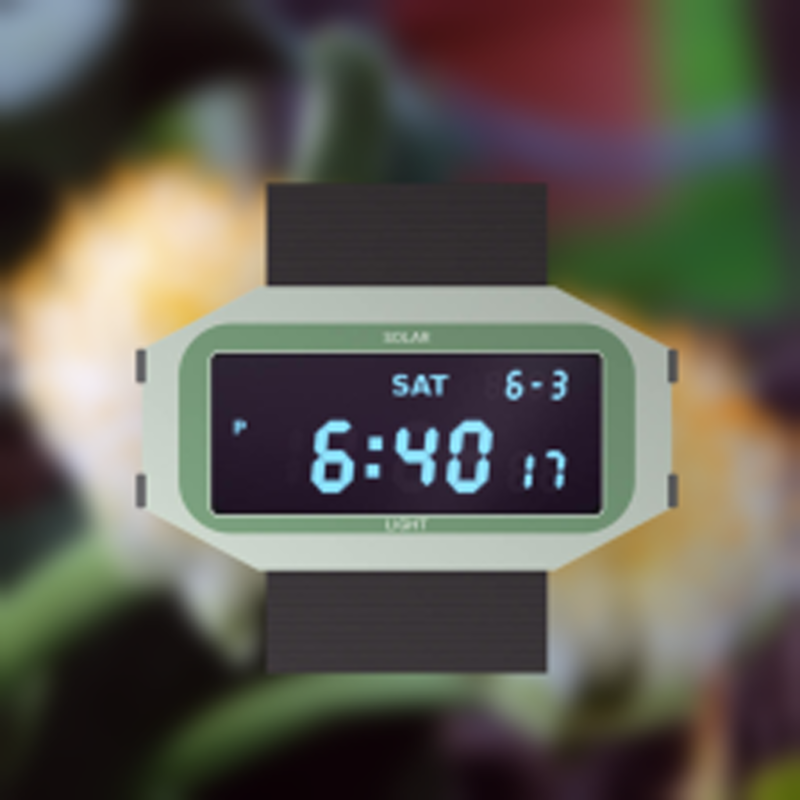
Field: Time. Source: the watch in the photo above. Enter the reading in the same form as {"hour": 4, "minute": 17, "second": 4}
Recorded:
{"hour": 6, "minute": 40, "second": 17}
